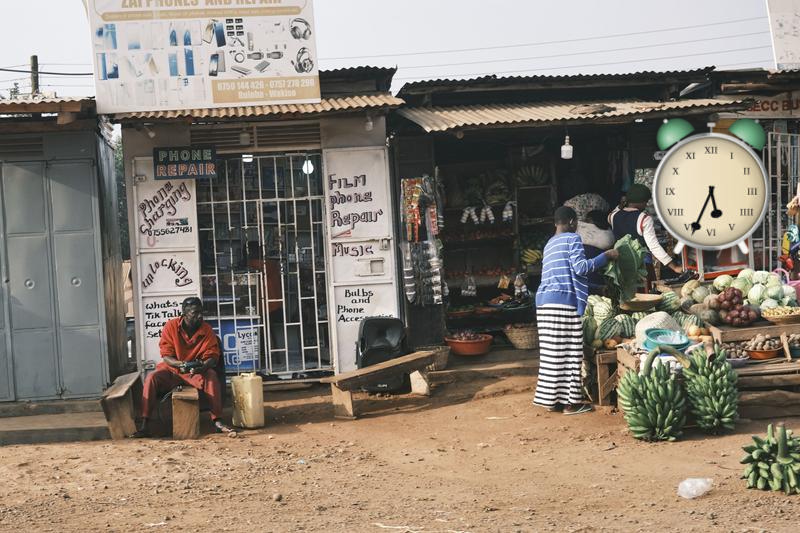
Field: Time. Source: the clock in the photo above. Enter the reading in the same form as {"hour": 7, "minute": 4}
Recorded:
{"hour": 5, "minute": 34}
